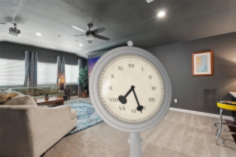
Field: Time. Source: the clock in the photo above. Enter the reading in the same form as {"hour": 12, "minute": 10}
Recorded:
{"hour": 7, "minute": 27}
